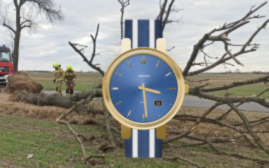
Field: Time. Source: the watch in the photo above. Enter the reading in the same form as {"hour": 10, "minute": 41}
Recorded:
{"hour": 3, "minute": 29}
